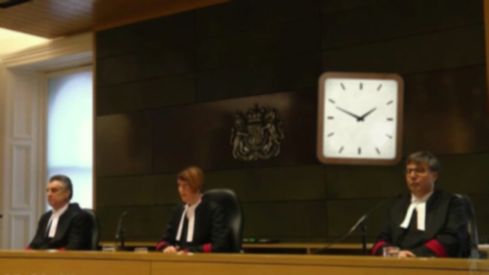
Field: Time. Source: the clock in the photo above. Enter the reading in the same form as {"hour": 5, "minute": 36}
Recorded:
{"hour": 1, "minute": 49}
